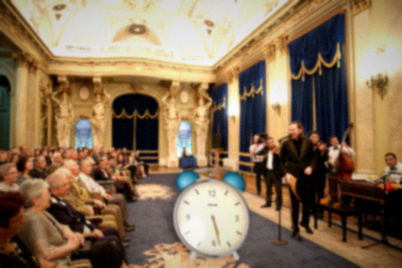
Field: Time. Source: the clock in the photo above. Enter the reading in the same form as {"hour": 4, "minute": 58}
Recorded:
{"hour": 5, "minute": 28}
